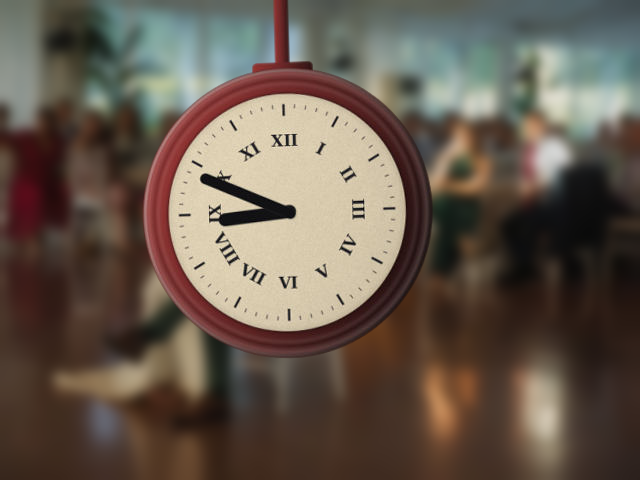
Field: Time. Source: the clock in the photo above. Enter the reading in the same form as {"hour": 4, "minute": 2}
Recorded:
{"hour": 8, "minute": 49}
